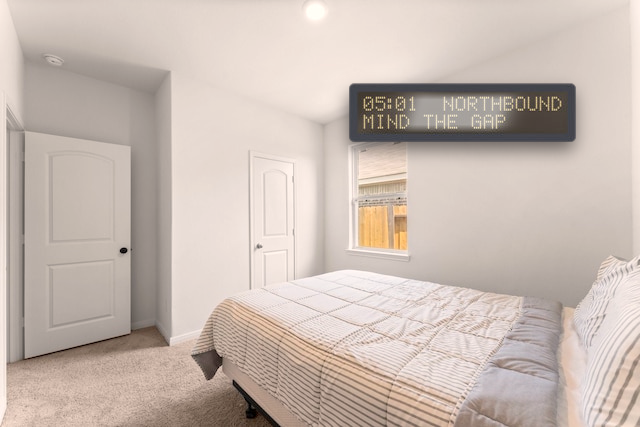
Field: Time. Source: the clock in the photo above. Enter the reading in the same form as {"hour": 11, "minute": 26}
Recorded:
{"hour": 5, "minute": 1}
